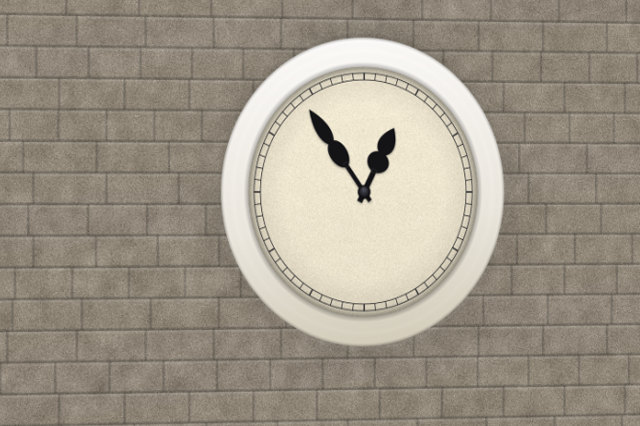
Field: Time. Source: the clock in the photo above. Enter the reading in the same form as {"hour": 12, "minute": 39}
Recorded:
{"hour": 12, "minute": 54}
